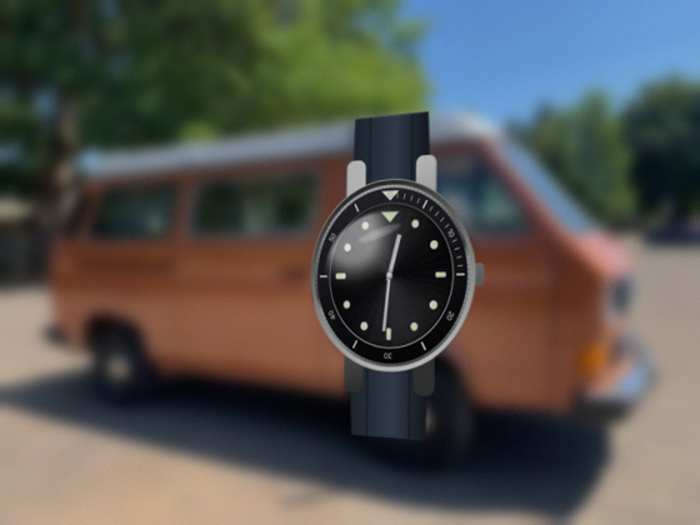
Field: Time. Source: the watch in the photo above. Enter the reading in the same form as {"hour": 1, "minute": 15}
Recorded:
{"hour": 12, "minute": 31}
